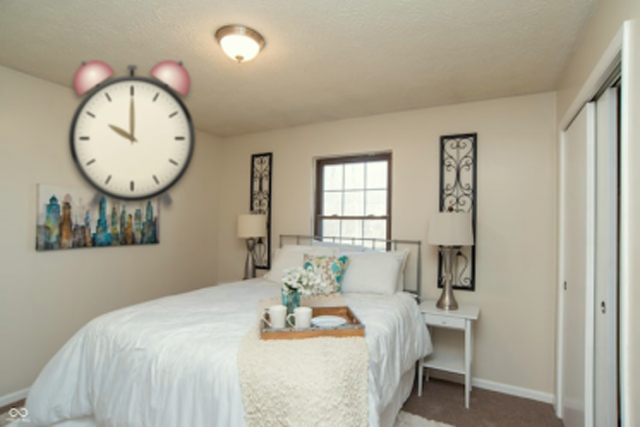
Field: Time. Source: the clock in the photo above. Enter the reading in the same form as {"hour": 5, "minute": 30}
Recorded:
{"hour": 10, "minute": 0}
